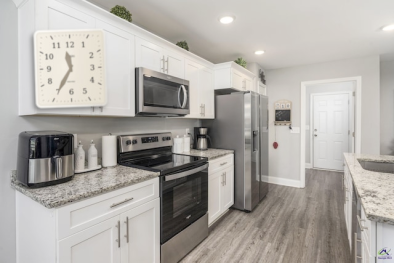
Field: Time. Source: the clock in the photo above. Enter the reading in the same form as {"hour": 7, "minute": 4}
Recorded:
{"hour": 11, "minute": 35}
